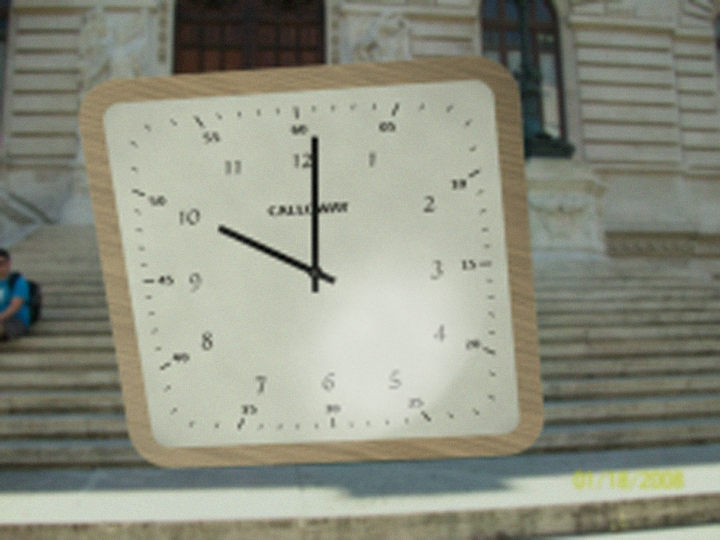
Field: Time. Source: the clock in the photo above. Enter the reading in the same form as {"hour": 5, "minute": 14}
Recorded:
{"hour": 10, "minute": 1}
